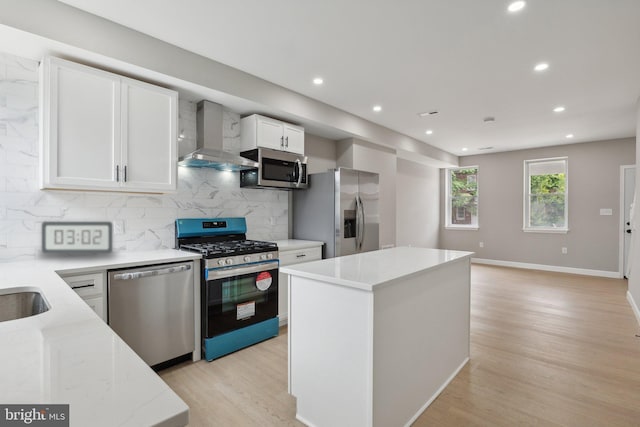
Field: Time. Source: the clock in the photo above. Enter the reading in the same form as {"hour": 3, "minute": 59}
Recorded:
{"hour": 3, "minute": 2}
